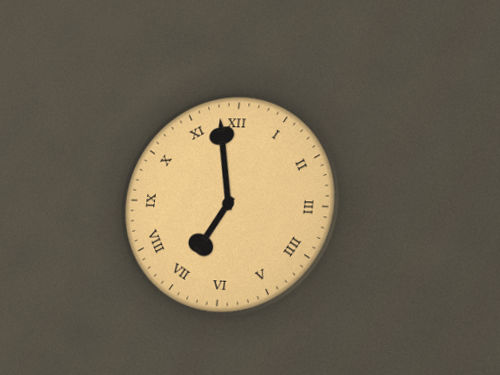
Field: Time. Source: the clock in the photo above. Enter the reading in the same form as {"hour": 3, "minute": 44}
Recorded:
{"hour": 6, "minute": 58}
